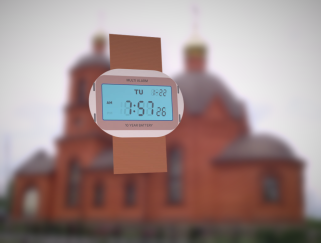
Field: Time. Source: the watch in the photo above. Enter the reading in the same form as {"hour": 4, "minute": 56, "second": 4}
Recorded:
{"hour": 7, "minute": 57, "second": 26}
